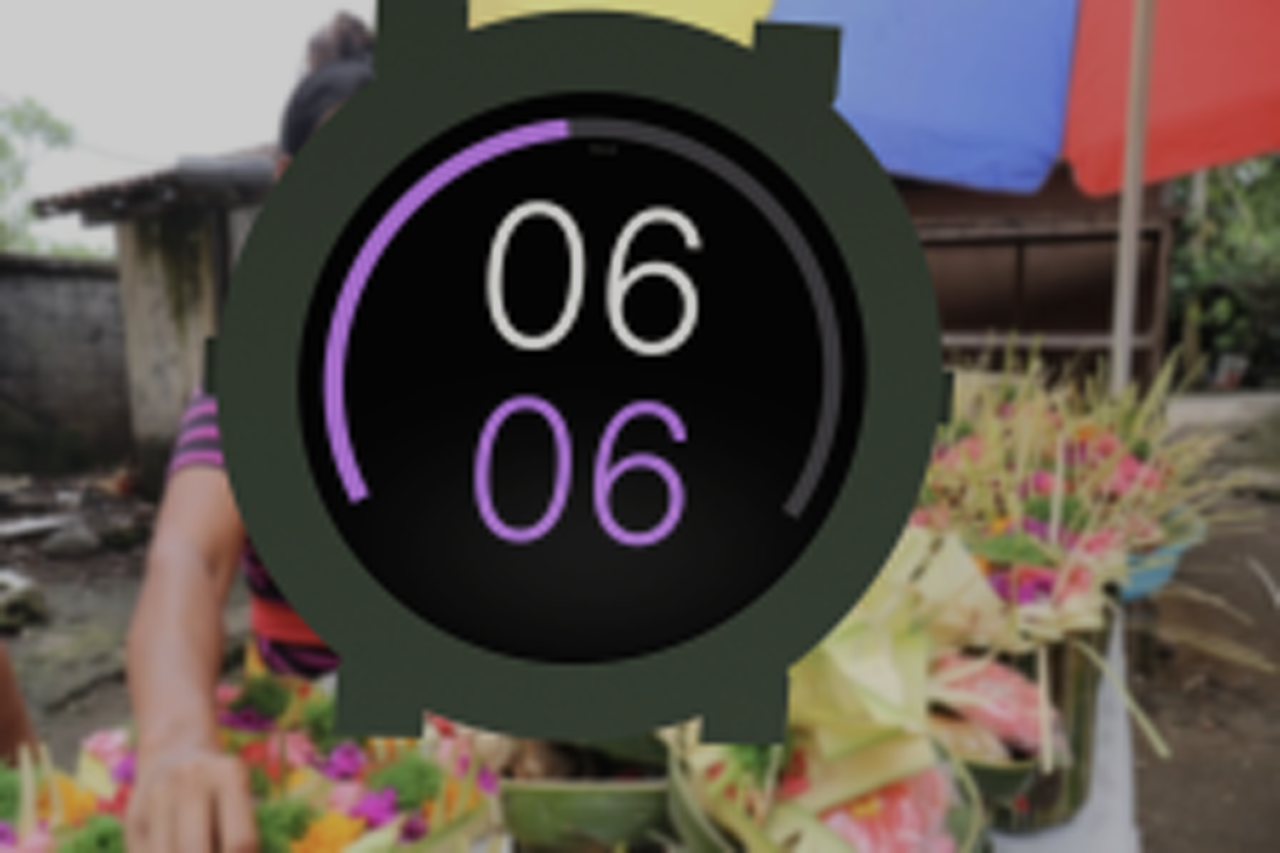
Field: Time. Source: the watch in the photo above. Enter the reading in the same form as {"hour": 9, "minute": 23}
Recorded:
{"hour": 6, "minute": 6}
